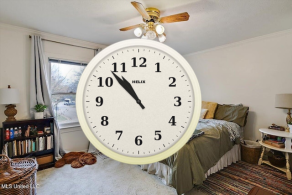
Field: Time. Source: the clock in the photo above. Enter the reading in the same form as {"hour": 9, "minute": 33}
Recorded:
{"hour": 10, "minute": 53}
